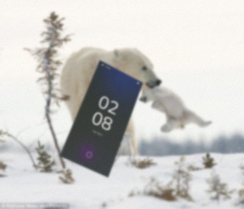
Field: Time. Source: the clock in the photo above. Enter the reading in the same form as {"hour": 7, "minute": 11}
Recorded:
{"hour": 2, "minute": 8}
